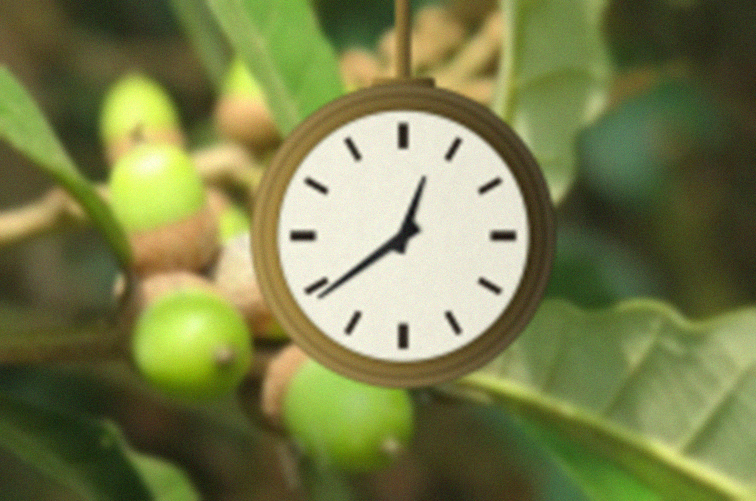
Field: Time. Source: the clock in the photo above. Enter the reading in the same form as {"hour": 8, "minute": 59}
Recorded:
{"hour": 12, "minute": 39}
